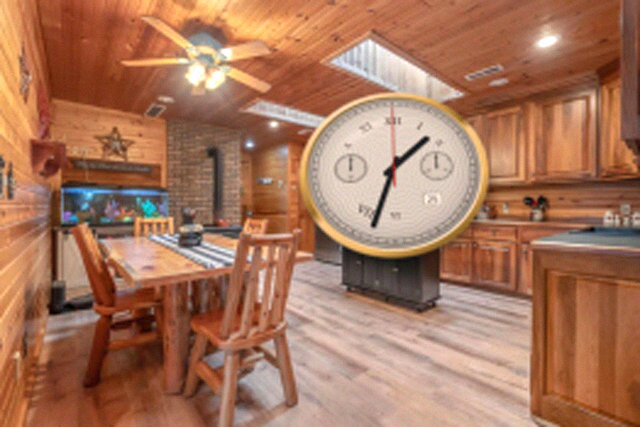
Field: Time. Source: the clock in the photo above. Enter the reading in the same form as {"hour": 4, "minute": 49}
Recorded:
{"hour": 1, "minute": 33}
